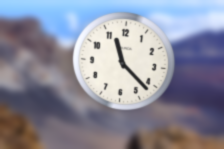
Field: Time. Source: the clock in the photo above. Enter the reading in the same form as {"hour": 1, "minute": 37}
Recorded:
{"hour": 11, "minute": 22}
